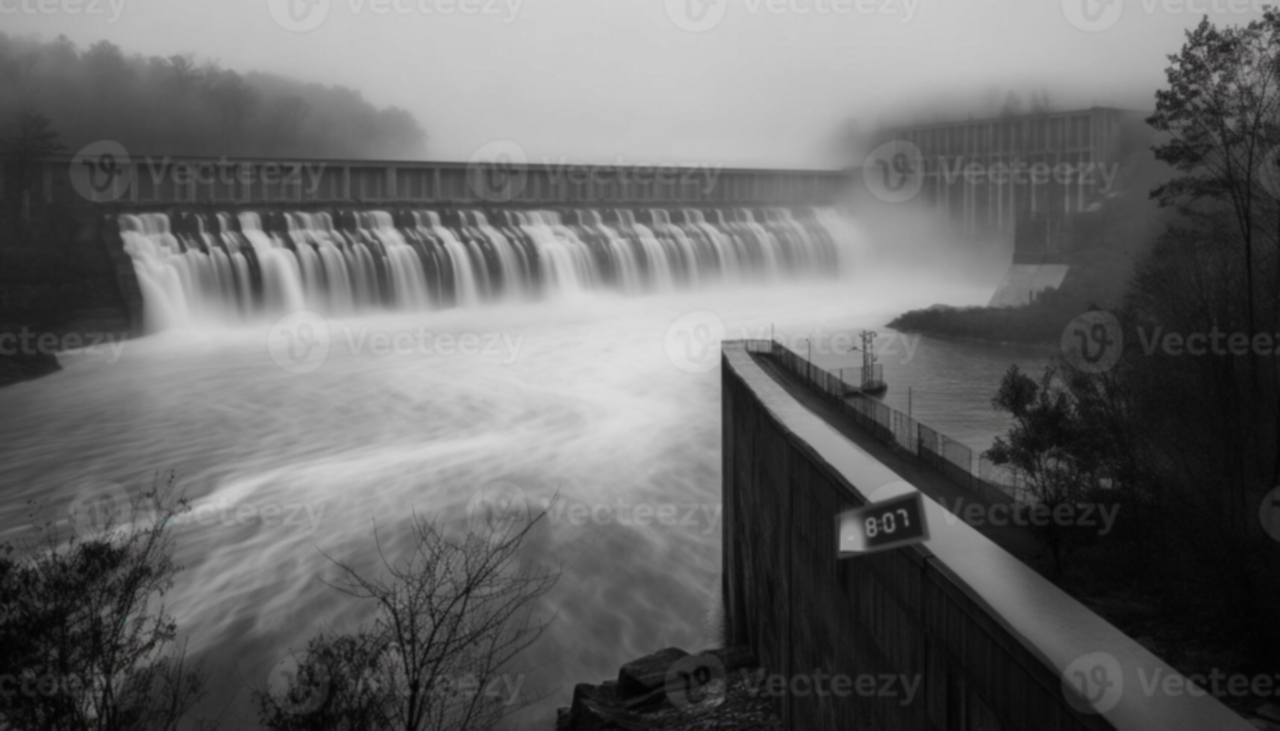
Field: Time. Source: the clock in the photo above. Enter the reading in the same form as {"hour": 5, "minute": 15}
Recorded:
{"hour": 8, "minute": 7}
